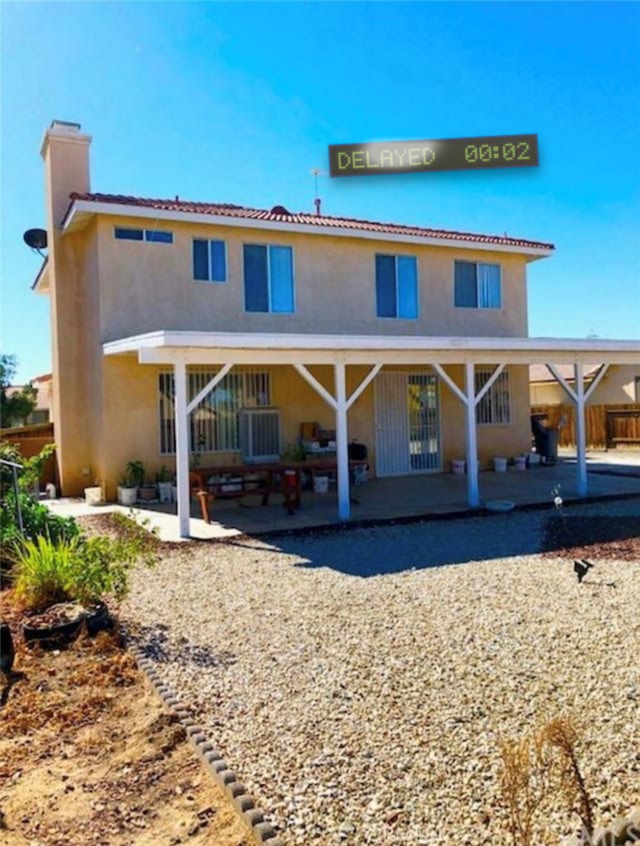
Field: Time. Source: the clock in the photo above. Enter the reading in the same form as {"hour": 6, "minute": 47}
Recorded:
{"hour": 0, "minute": 2}
